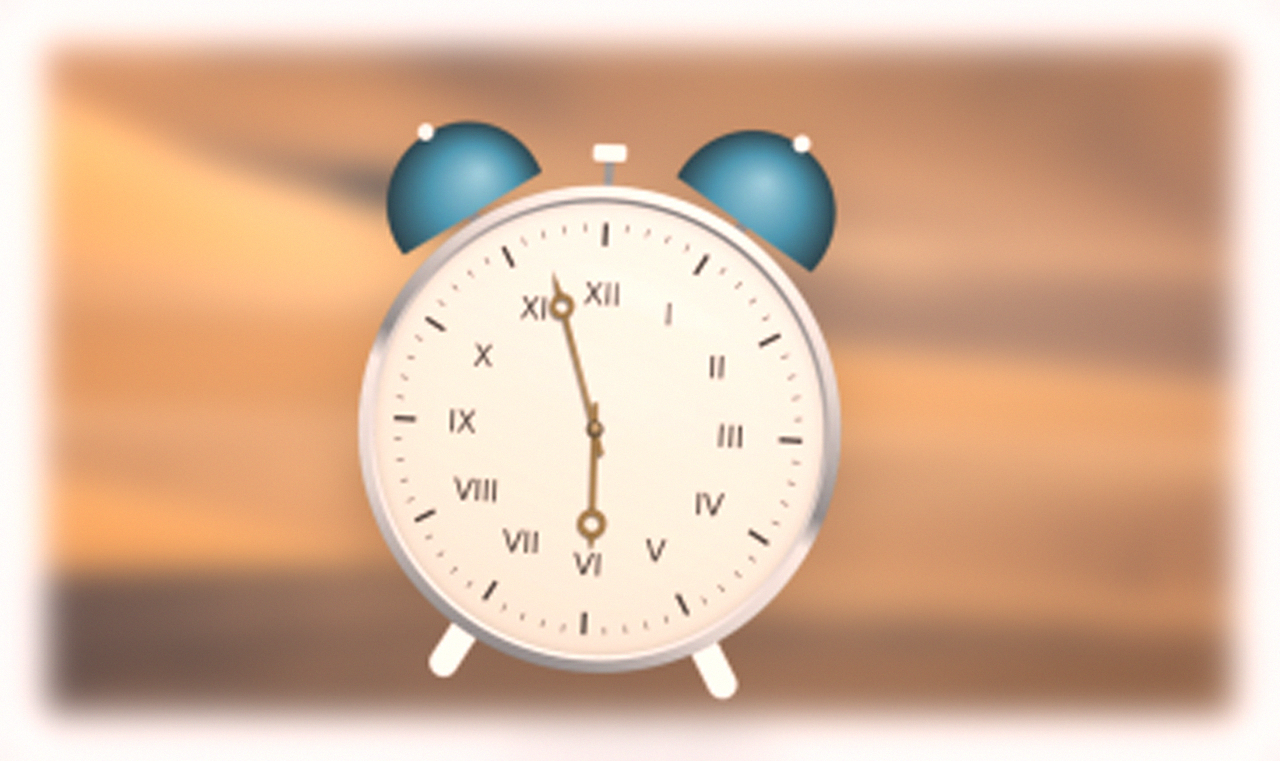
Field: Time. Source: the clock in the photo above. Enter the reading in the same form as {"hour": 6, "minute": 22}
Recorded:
{"hour": 5, "minute": 57}
